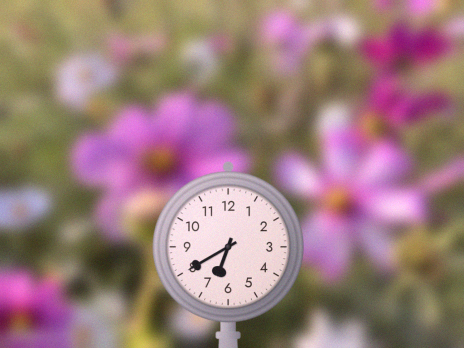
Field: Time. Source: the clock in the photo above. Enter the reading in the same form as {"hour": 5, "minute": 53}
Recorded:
{"hour": 6, "minute": 40}
